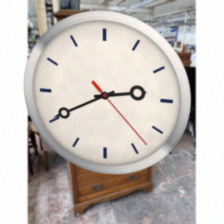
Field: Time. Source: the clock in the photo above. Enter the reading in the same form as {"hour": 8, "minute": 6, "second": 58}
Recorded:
{"hour": 2, "minute": 40, "second": 23}
